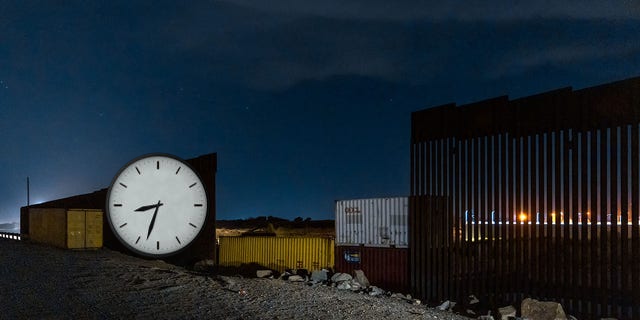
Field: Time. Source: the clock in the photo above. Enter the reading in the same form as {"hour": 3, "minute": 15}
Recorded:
{"hour": 8, "minute": 33}
